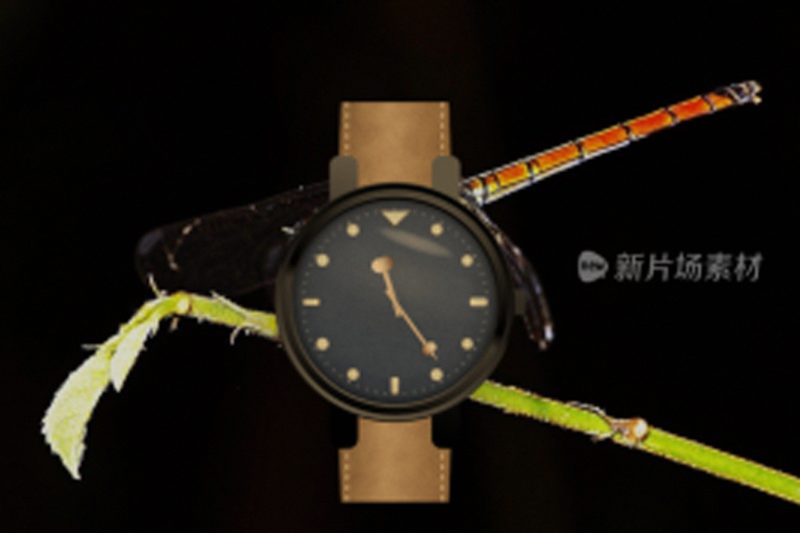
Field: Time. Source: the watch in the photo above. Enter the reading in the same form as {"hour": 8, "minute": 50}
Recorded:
{"hour": 11, "minute": 24}
